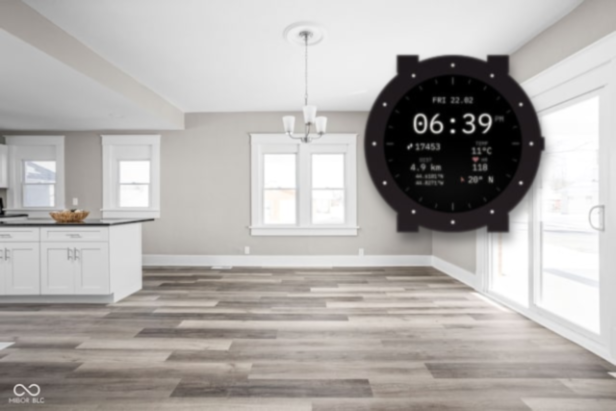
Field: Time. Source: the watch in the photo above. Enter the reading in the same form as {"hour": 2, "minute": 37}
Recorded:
{"hour": 6, "minute": 39}
